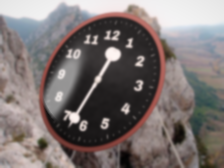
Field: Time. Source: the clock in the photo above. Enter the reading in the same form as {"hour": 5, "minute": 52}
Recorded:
{"hour": 12, "minute": 33}
